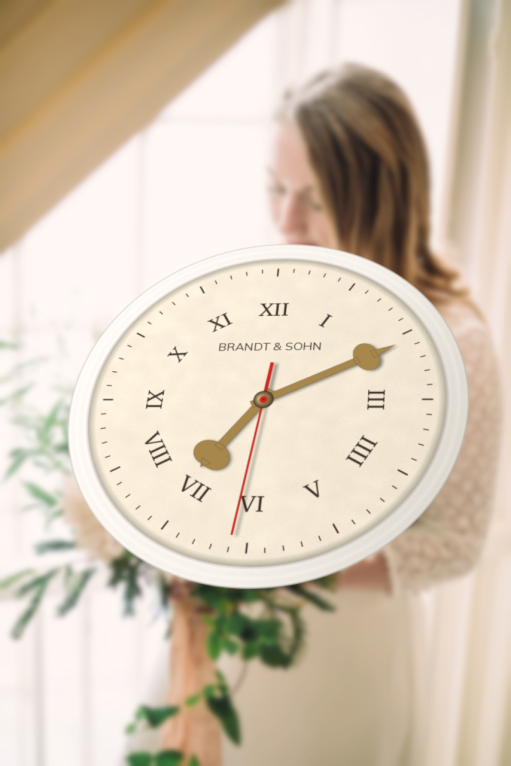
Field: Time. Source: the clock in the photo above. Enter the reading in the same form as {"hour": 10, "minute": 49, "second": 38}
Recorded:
{"hour": 7, "minute": 10, "second": 31}
